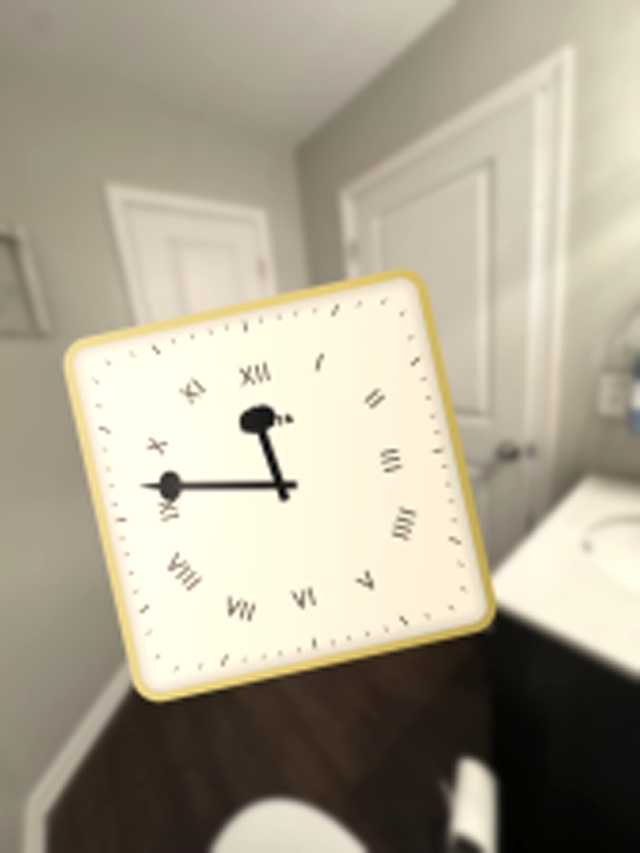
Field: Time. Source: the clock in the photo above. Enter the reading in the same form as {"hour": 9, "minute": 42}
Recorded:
{"hour": 11, "minute": 47}
